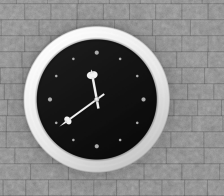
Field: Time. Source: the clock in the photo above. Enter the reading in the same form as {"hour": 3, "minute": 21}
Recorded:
{"hour": 11, "minute": 39}
